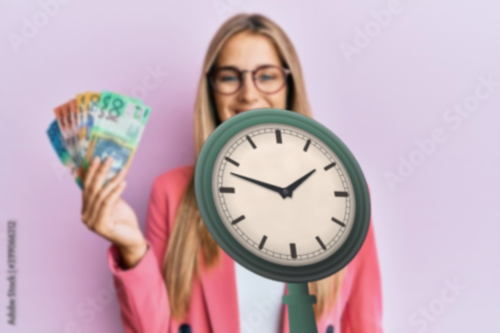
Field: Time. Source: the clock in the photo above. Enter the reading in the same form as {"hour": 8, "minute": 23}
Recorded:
{"hour": 1, "minute": 48}
